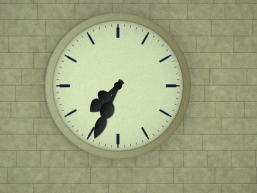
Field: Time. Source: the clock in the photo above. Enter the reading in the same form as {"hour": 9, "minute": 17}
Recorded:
{"hour": 7, "minute": 34}
